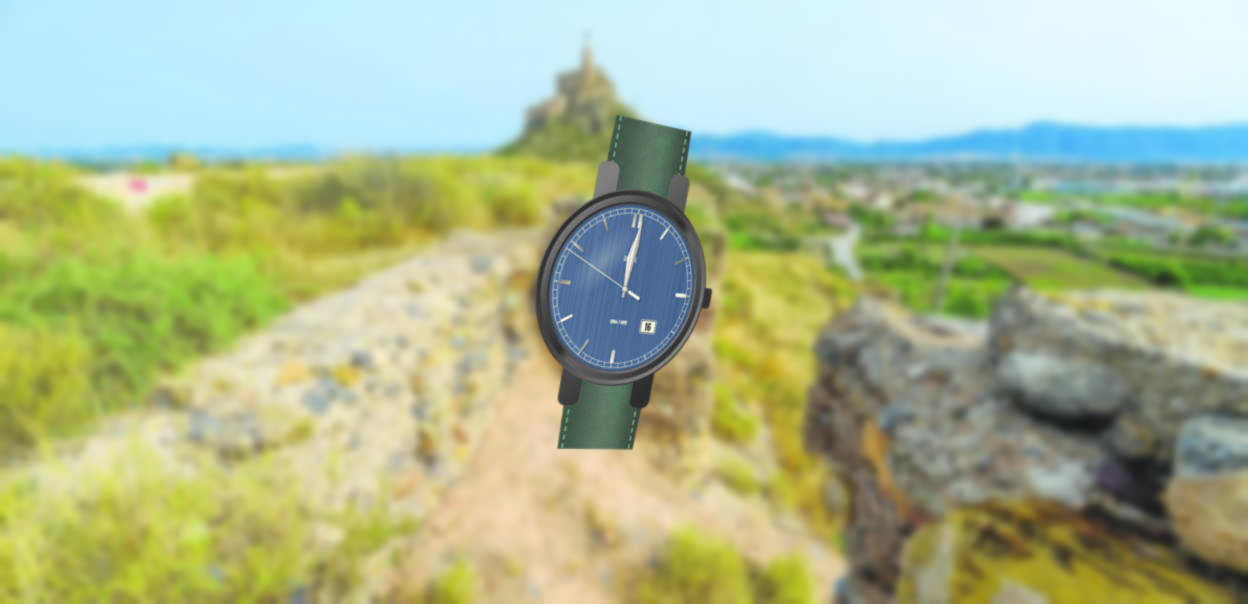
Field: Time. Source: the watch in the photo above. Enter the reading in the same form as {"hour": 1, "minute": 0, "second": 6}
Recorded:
{"hour": 12, "minute": 0, "second": 49}
